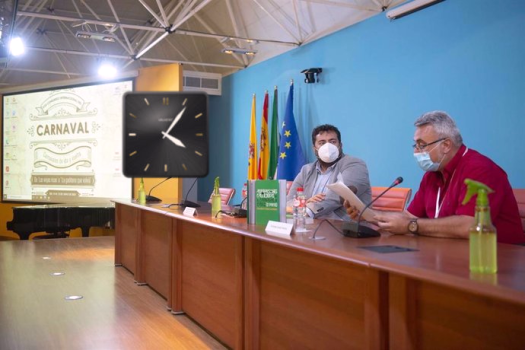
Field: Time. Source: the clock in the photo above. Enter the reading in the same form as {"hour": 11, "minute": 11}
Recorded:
{"hour": 4, "minute": 6}
